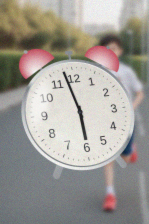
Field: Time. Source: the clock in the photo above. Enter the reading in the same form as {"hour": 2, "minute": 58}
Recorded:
{"hour": 5, "minute": 58}
